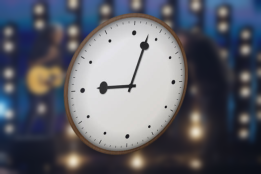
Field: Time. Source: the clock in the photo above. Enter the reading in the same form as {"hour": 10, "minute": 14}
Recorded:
{"hour": 9, "minute": 3}
